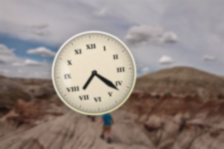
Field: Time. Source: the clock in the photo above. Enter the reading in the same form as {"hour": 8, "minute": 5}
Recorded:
{"hour": 7, "minute": 22}
